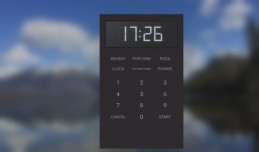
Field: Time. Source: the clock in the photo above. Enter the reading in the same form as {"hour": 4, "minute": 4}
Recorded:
{"hour": 17, "minute": 26}
